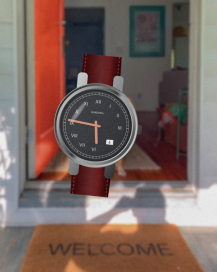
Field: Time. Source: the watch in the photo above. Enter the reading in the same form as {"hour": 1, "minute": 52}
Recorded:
{"hour": 5, "minute": 46}
